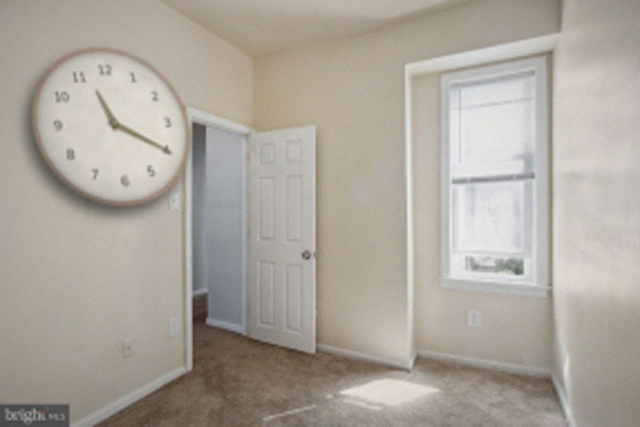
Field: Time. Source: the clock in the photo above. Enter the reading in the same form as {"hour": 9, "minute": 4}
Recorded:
{"hour": 11, "minute": 20}
